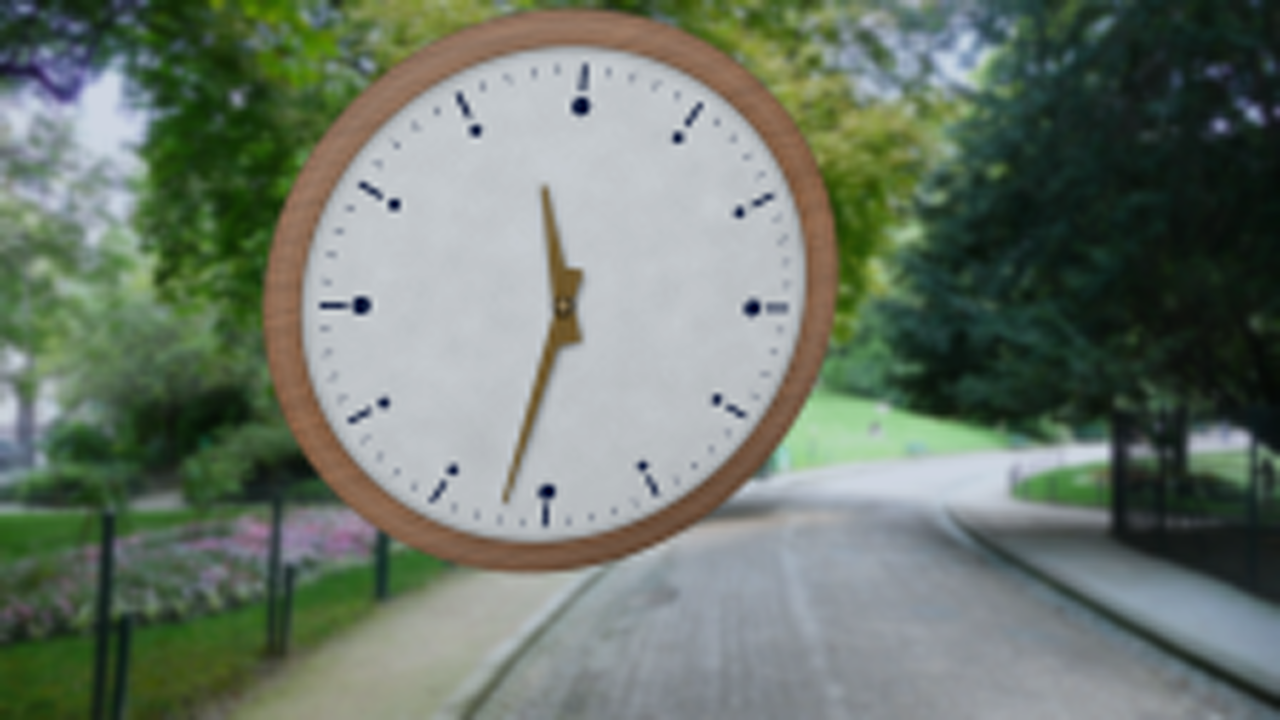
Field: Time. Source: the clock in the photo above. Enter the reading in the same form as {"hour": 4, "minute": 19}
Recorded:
{"hour": 11, "minute": 32}
